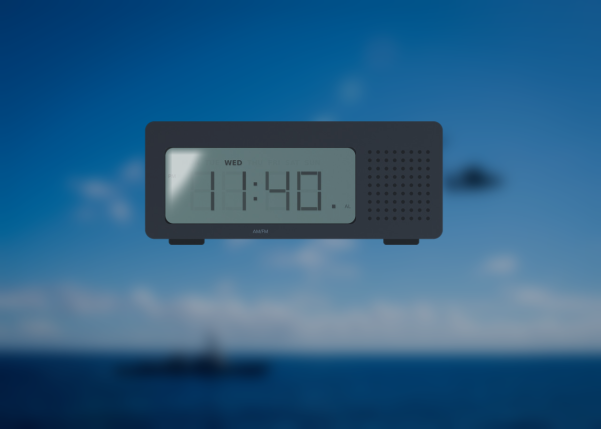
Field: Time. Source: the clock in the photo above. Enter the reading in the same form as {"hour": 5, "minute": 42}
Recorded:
{"hour": 11, "minute": 40}
